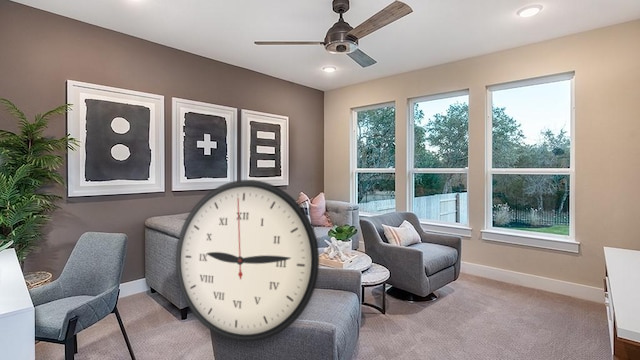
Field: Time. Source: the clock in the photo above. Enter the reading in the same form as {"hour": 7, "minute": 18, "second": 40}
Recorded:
{"hour": 9, "minute": 13, "second": 59}
